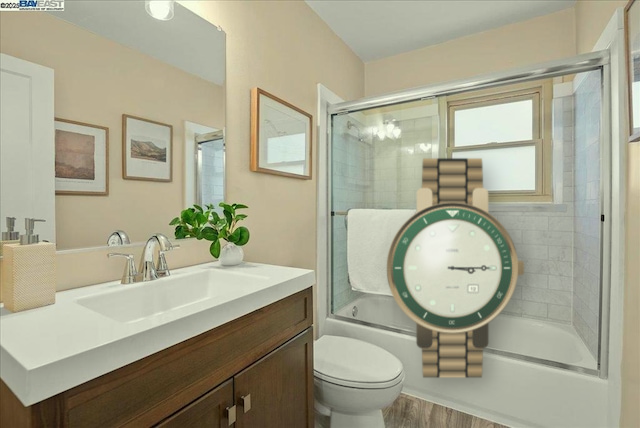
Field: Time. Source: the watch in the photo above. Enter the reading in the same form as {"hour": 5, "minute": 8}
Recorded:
{"hour": 3, "minute": 15}
